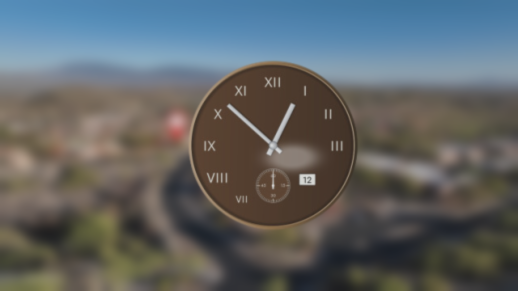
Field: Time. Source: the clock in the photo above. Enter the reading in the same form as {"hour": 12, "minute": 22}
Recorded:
{"hour": 12, "minute": 52}
